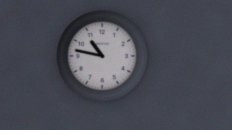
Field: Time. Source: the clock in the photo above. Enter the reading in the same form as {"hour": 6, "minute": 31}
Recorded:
{"hour": 10, "minute": 47}
